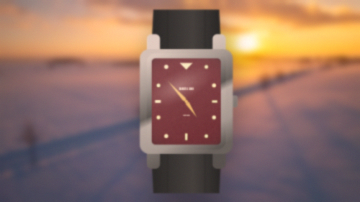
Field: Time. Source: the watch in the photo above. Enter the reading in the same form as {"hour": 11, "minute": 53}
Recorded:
{"hour": 4, "minute": 53}
